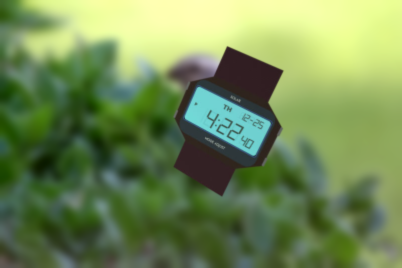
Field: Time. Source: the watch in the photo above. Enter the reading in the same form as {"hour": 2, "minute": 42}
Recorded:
{"hour": 4, "minute": 22}
